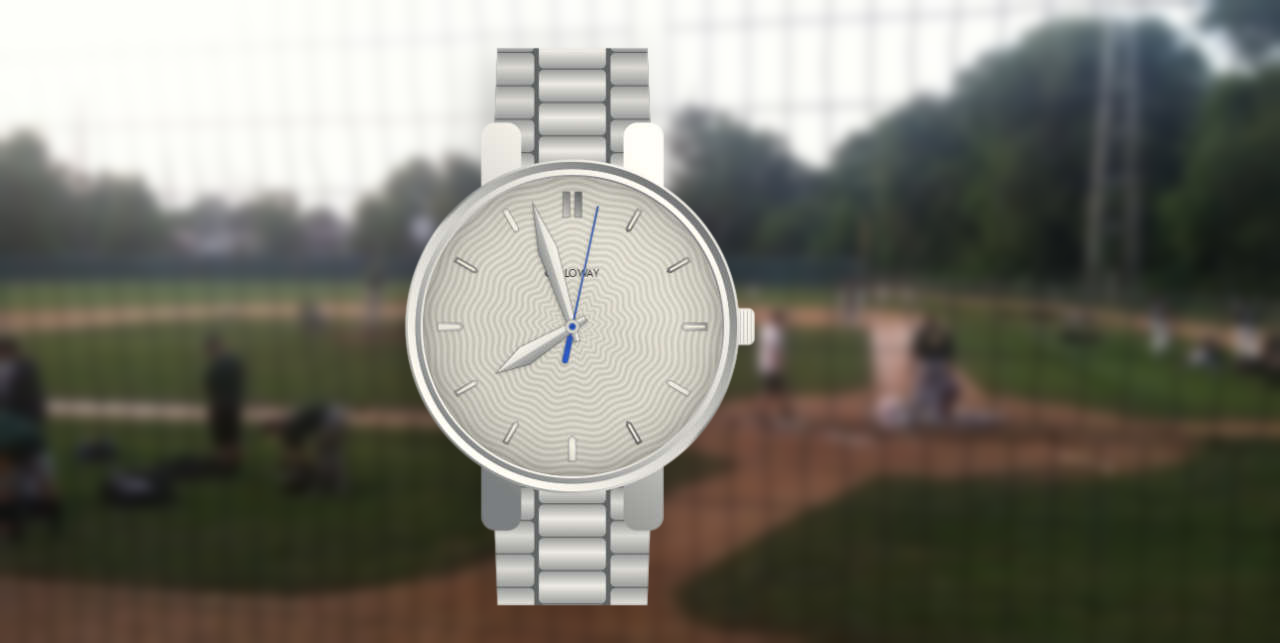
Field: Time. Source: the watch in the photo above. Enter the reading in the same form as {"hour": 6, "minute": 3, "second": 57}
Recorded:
{"hour": 7, "minute": 57, "second": 2}
